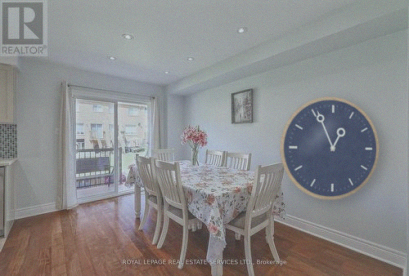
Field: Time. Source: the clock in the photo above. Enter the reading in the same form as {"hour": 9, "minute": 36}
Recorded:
{"hour": 12, "minute": 56}
